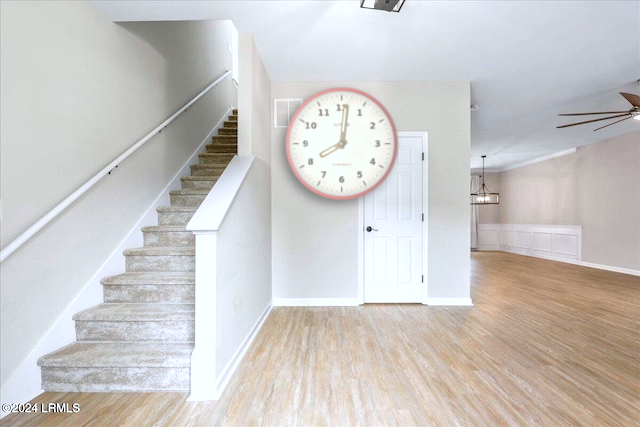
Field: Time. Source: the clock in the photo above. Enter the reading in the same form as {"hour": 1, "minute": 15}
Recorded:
{"hour": 8, "minute": 1}
